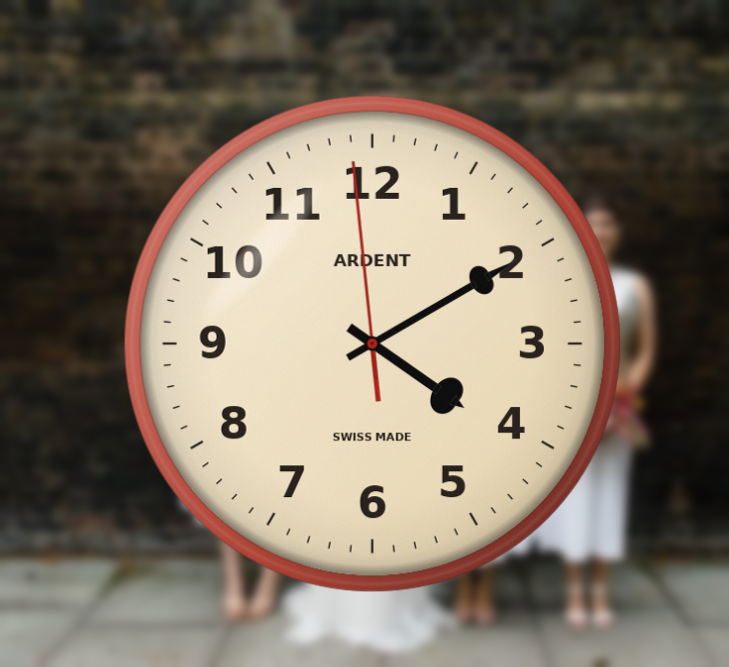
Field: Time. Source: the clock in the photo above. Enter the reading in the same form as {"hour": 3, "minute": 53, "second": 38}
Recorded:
{"hour": 4, "minute": 9, "second": 59}
